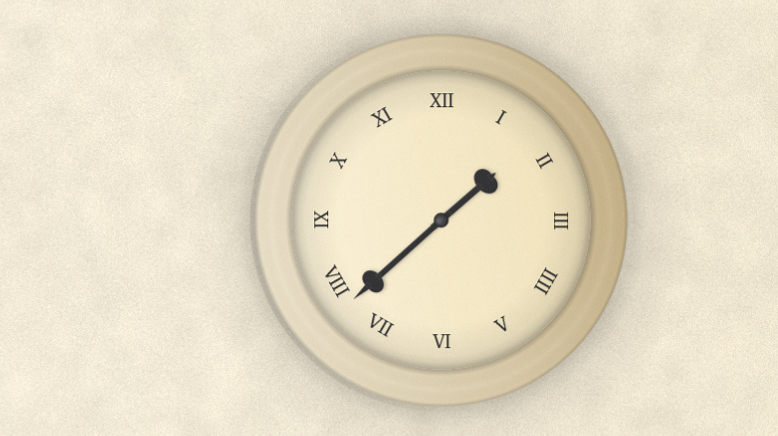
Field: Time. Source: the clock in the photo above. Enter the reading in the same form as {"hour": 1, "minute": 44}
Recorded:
{"hour": 1, "minute": 38}
